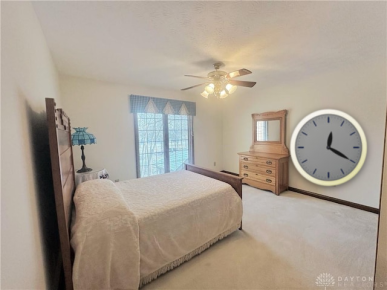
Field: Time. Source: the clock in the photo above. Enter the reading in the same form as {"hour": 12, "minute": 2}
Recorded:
{"hour": 12, "minute": 20}
